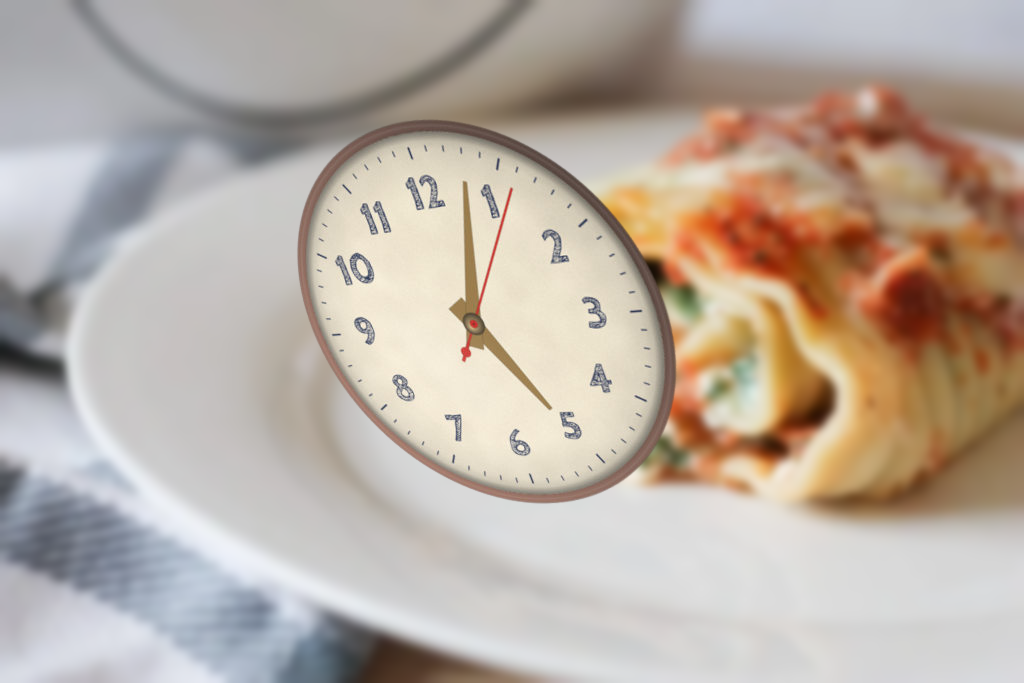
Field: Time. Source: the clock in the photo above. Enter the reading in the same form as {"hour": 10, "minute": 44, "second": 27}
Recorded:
{"hour": 5, "minute": 3, "second": 6}
